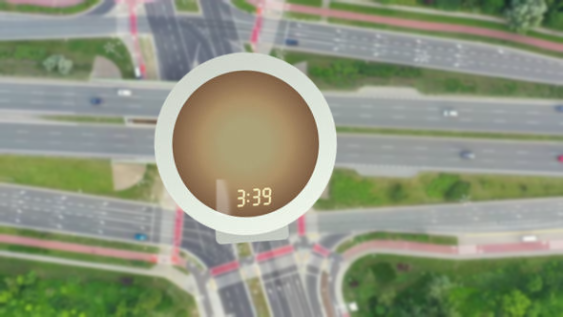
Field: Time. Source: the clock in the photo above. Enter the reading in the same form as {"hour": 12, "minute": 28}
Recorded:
{"hour": 3, "minute": 39}
